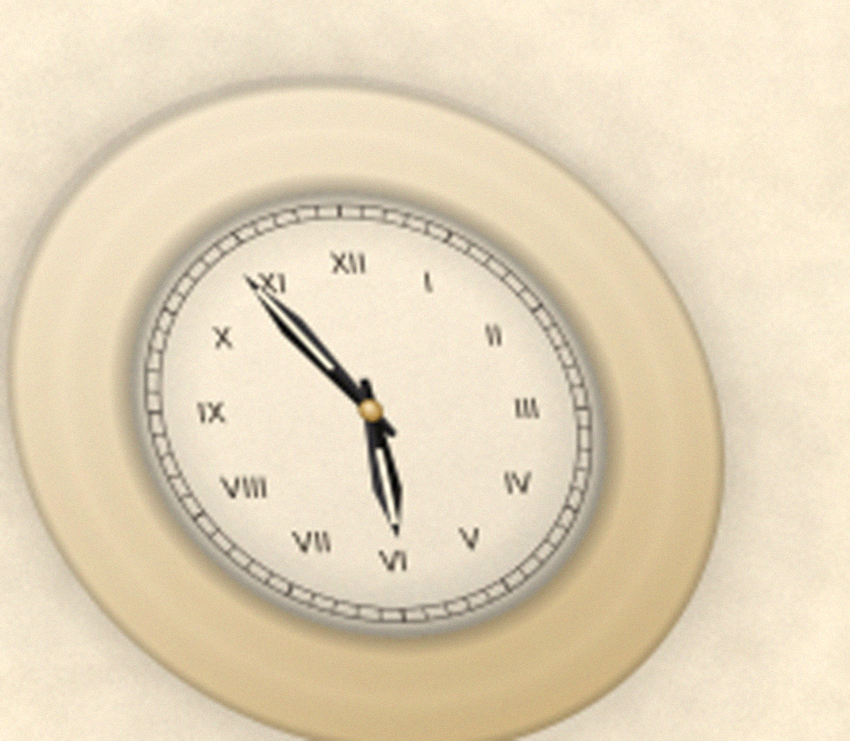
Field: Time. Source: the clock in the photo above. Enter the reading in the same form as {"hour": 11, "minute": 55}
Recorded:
{"hour": 5, "minute": 54}
